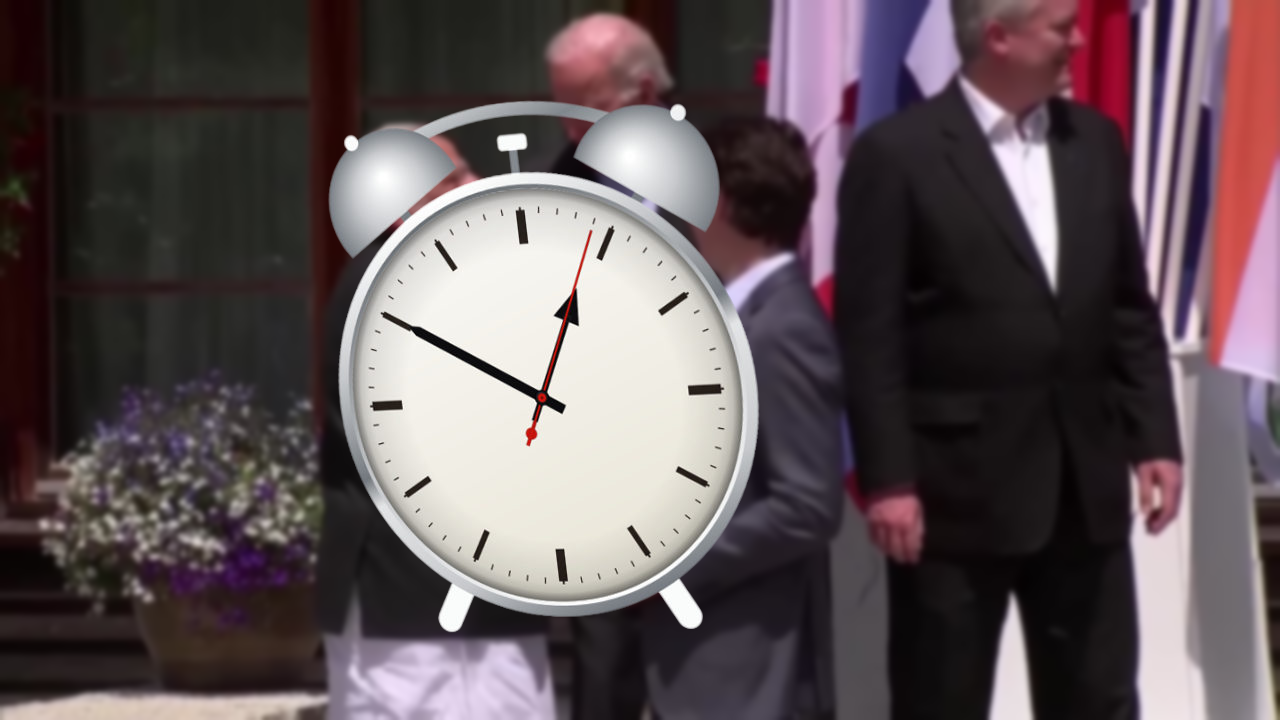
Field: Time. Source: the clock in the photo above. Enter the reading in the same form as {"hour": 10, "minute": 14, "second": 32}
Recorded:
{"hour": 12, "minute": 50, "second": 4}
